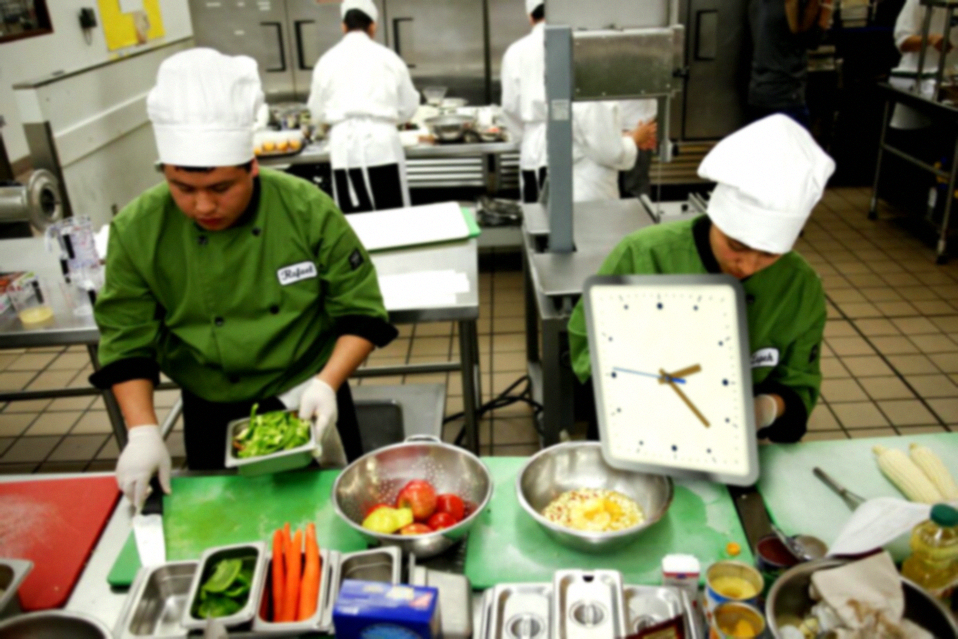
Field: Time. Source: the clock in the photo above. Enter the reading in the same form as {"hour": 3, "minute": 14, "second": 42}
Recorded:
{"hour": 2, "minute": 22, "second": 46}
